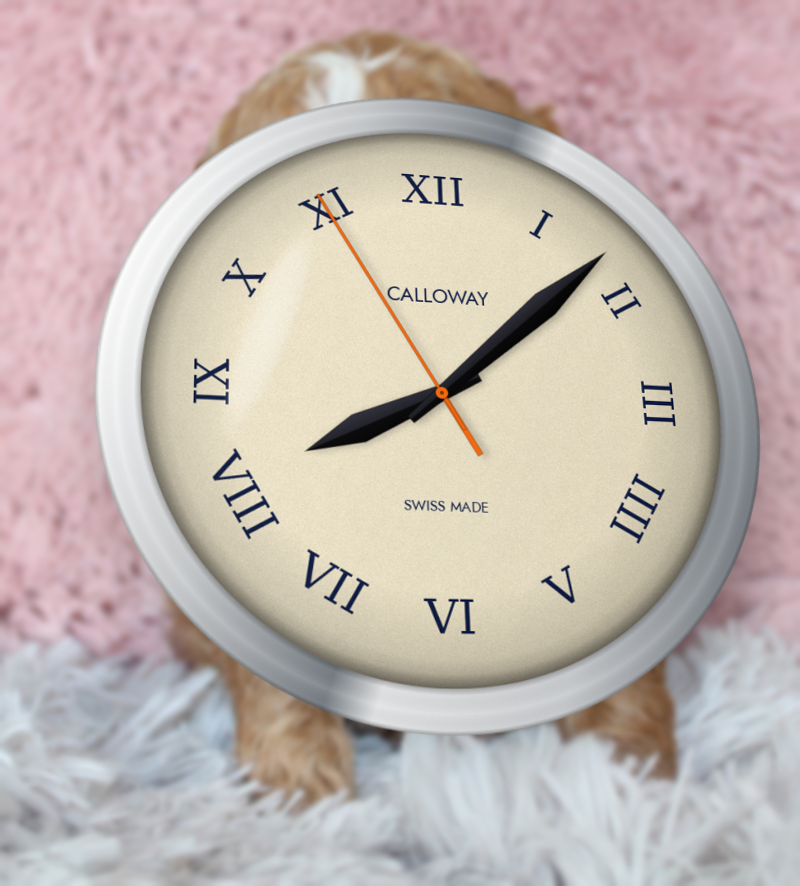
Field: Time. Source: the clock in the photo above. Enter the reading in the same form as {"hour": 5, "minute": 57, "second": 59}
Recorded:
{"hour": 8, "minute": 7, "second": 55}
